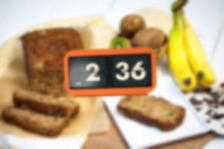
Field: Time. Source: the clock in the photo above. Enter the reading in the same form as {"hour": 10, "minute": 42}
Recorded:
{"hour": 2, "minute": 36}
